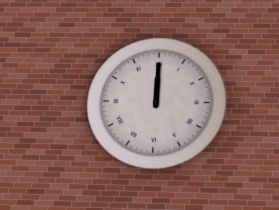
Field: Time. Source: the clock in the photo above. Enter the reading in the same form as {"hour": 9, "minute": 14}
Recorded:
{"hour": 12, "minute": 0}
